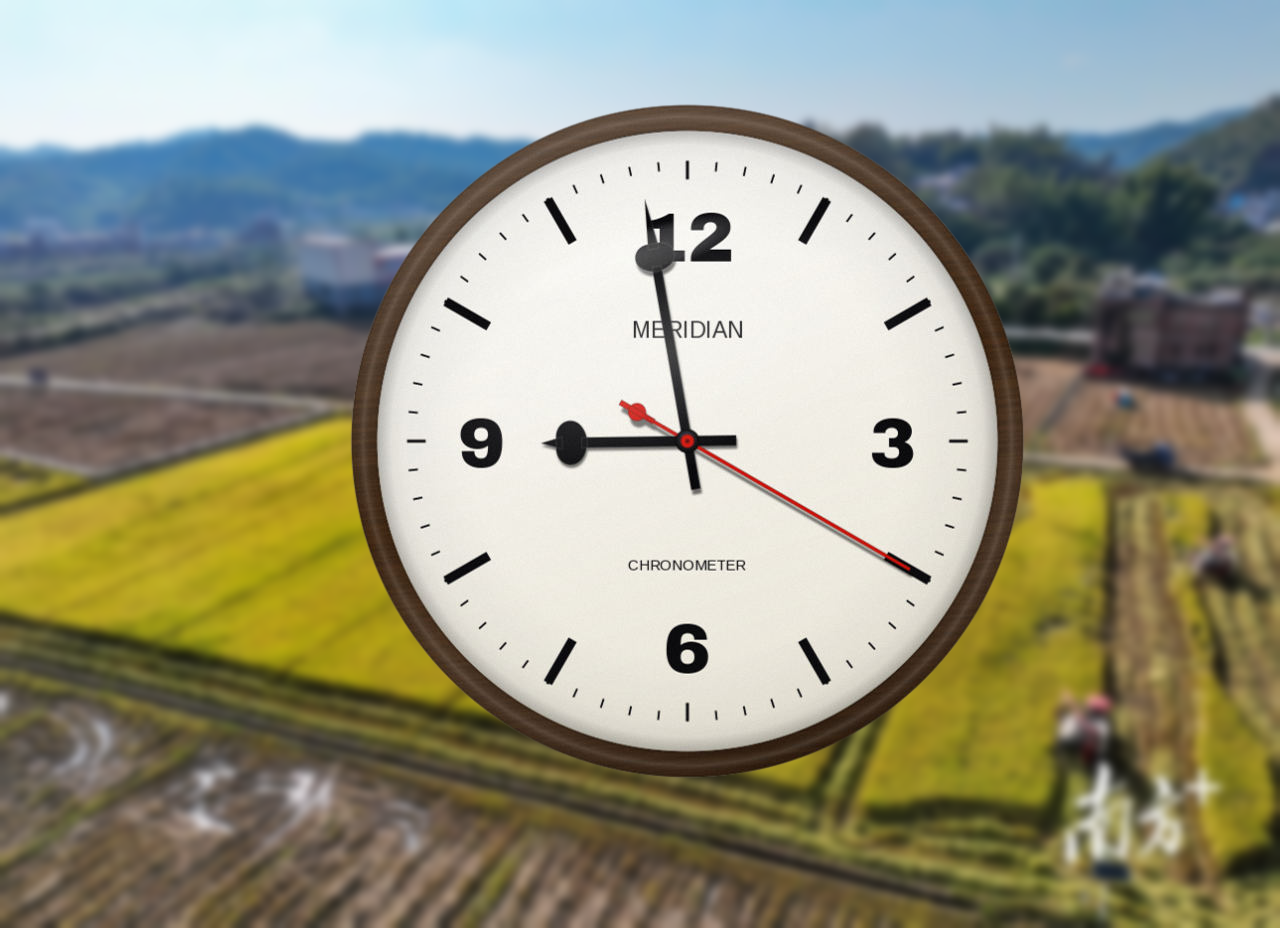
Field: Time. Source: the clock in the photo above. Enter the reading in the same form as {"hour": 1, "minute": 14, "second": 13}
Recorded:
{"hour": 8, "minute": 58, "second": 20}
